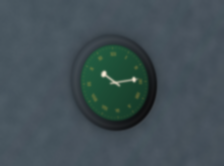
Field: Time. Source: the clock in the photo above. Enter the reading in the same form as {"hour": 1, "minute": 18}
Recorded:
{"hour": 10, "minute": 14}
